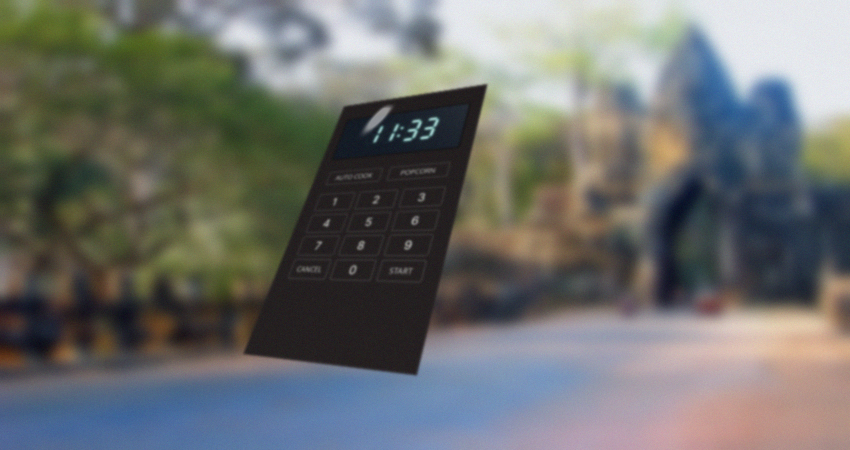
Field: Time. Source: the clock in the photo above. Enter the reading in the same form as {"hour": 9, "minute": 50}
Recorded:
{"hour": 11, "minute": 33}
